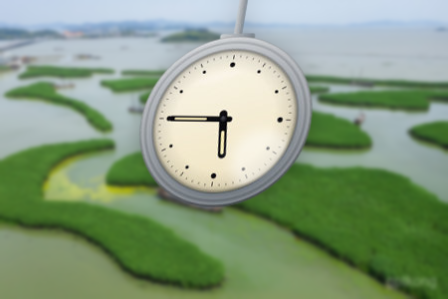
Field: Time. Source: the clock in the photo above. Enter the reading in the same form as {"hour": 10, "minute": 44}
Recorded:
{"hour": 5, "minute": 45}
